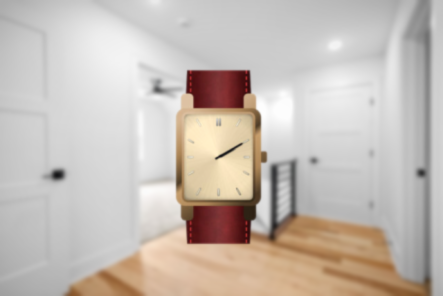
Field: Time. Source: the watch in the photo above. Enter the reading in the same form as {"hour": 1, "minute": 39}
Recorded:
{"hour": 2, "minute": 10}
